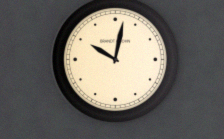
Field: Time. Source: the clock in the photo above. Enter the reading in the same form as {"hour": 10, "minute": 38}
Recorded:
{"hour": 10, "minute": 2}
